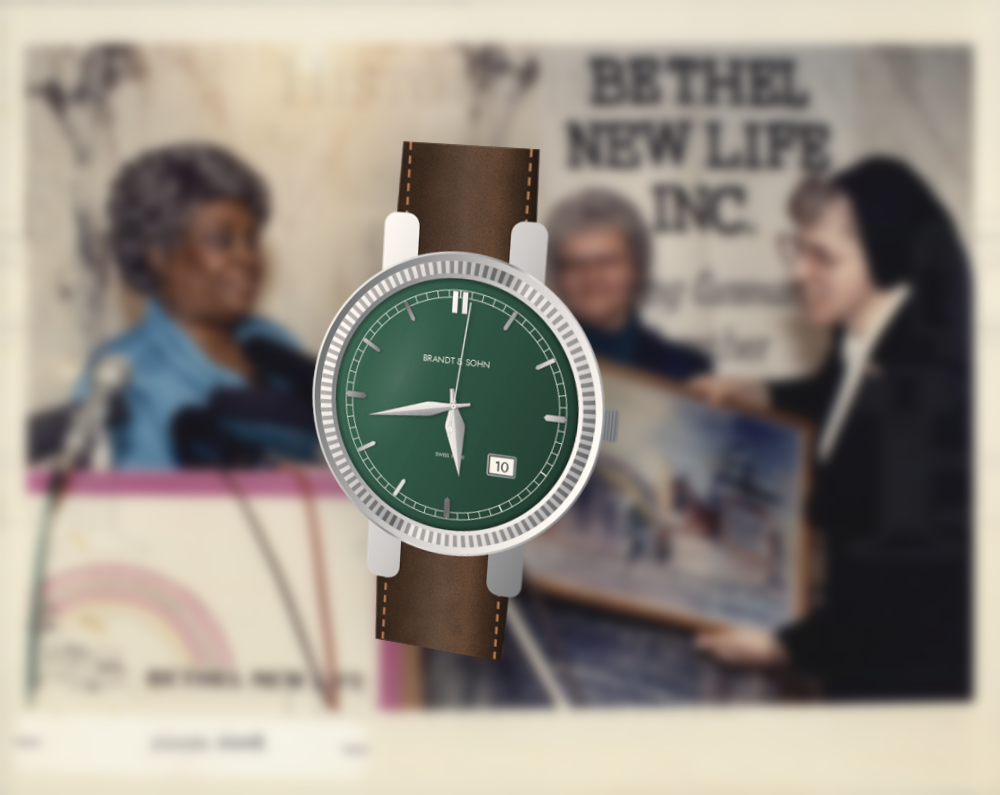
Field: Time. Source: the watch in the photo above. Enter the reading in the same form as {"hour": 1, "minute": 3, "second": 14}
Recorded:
{"hour": 5, "minute": 43, "second": 1}
